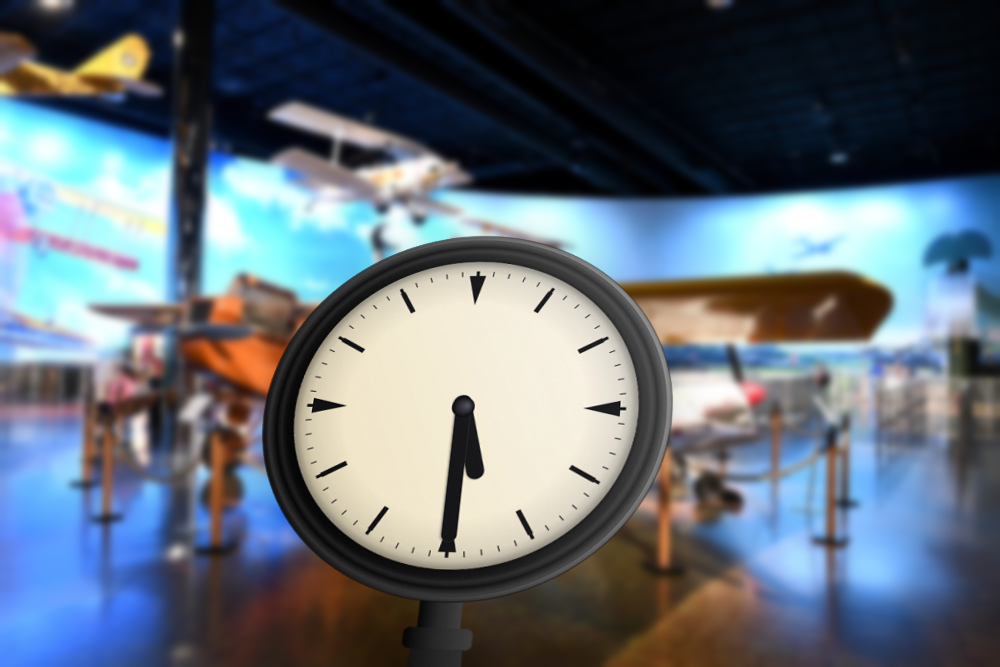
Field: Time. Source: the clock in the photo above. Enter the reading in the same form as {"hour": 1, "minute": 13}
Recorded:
{"hour": 5, "minute": 30}
